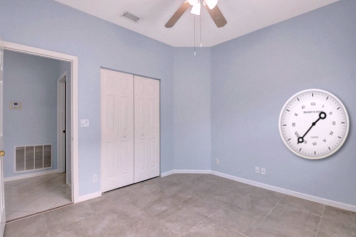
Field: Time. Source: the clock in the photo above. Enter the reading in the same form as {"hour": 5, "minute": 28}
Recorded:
{"hour": 1, "minute": 37}
